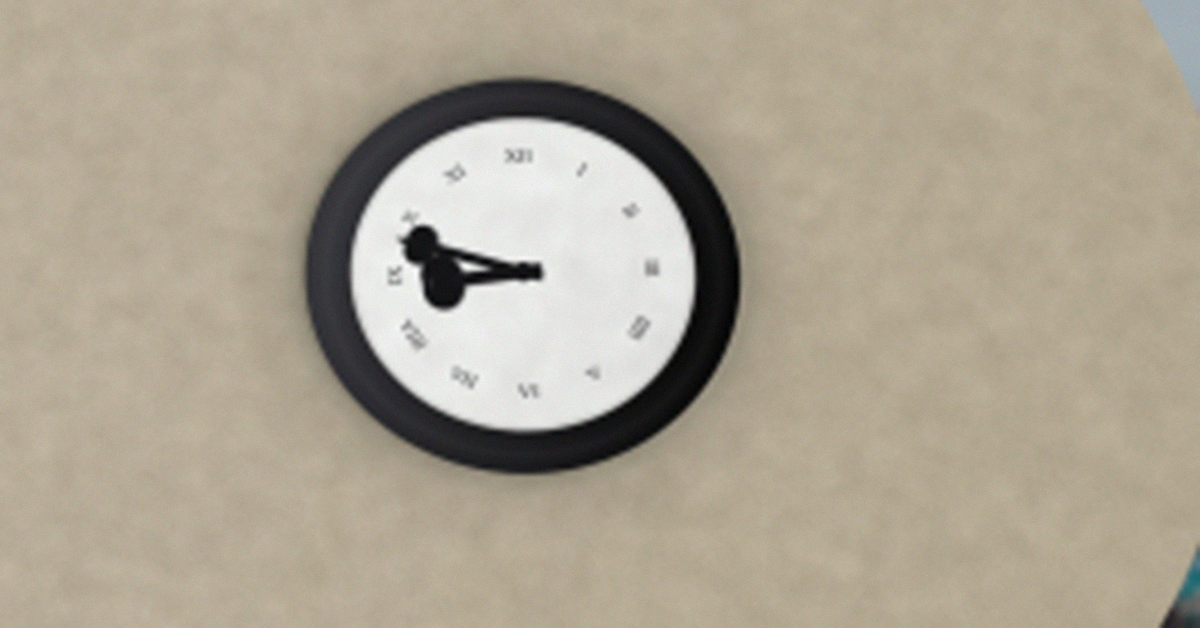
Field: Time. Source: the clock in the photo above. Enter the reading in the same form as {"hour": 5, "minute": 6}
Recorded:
{"hour": 8, "minute": 48}
